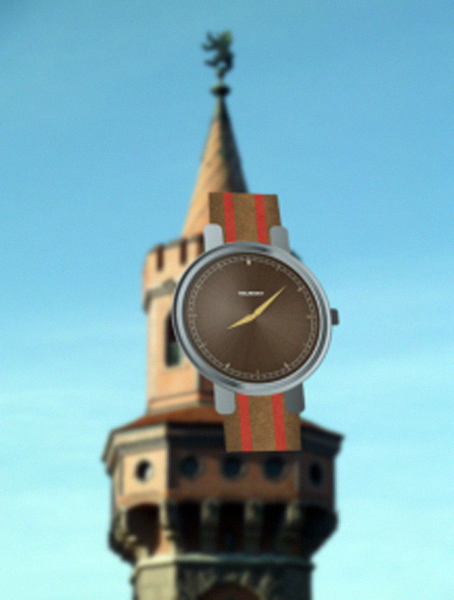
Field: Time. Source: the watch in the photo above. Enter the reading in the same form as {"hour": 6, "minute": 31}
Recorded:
{"hour": 8, "minute": 8}
